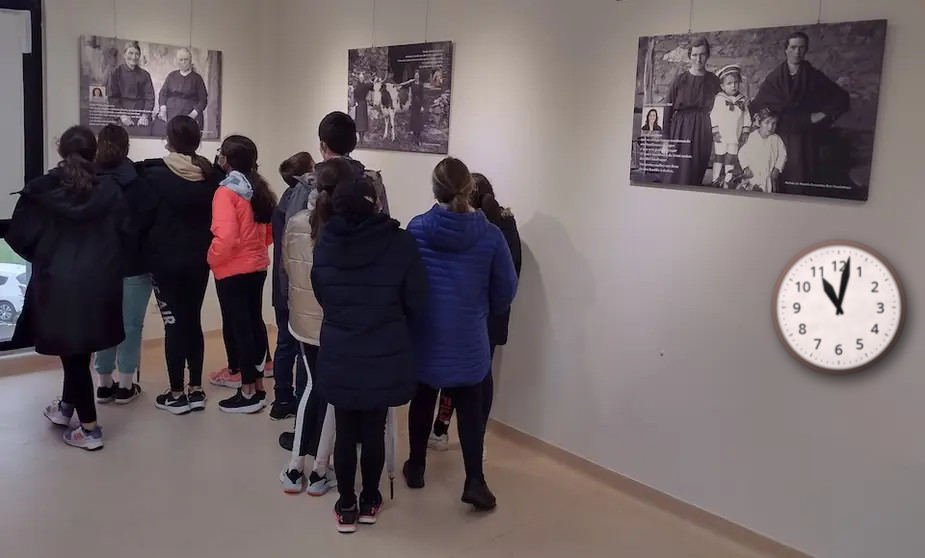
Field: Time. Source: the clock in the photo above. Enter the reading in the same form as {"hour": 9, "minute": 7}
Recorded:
{"hour": 11, "minute": 2}
